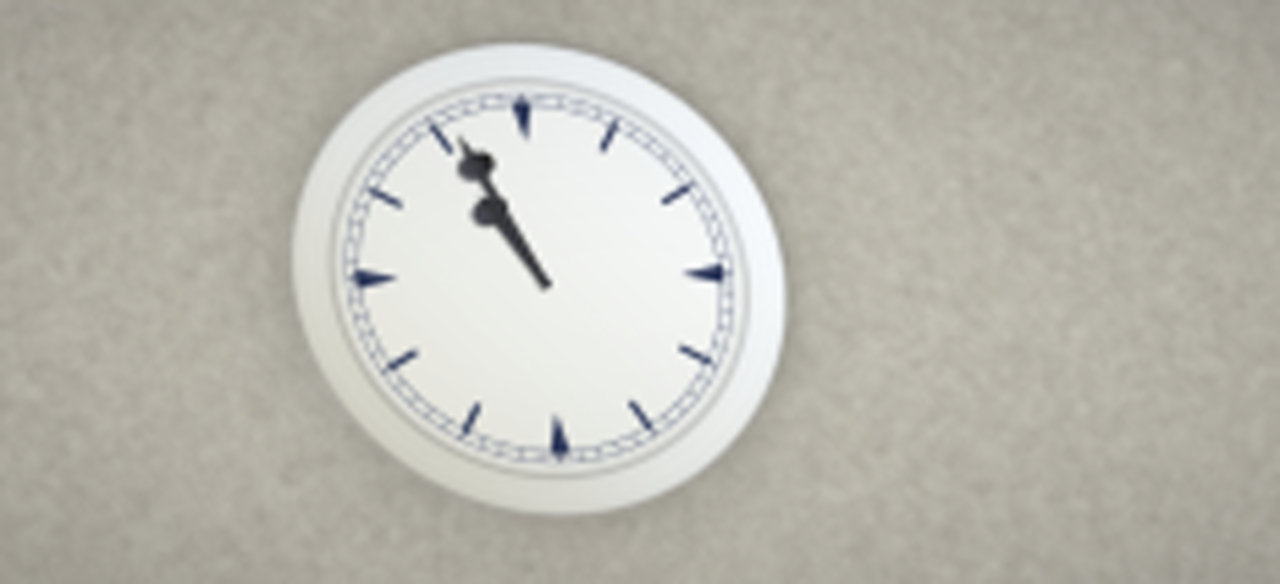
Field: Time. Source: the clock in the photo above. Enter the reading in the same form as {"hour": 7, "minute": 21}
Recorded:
{"hour": 10, "minute": 56}
